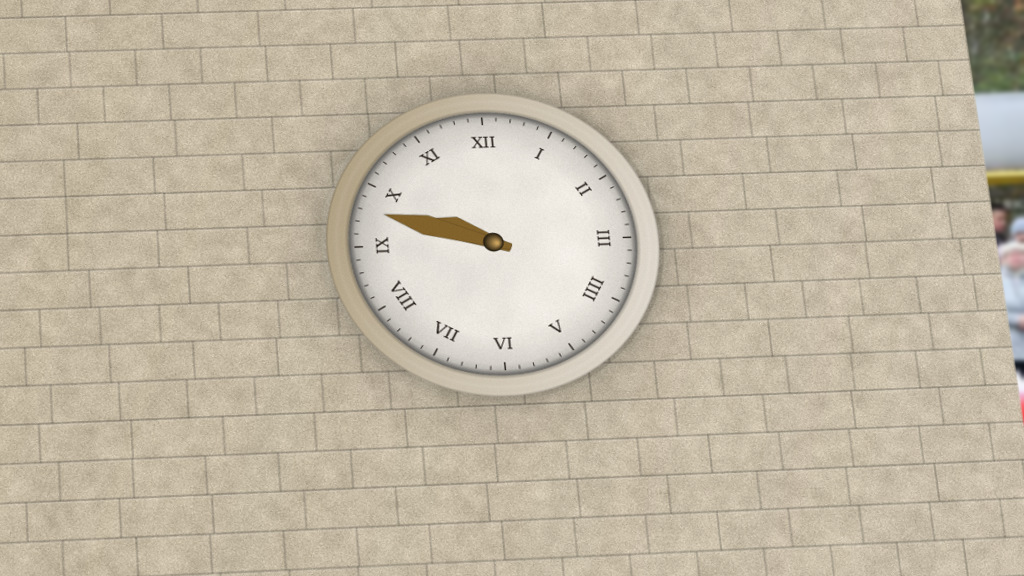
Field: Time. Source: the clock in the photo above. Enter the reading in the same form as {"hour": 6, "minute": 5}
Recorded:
{"hour": 9, "minute": 48}
